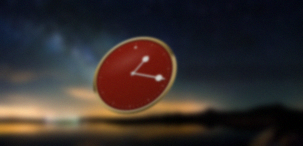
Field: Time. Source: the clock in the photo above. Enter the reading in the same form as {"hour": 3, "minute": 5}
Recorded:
{"hour": 1, "minute": 18}
